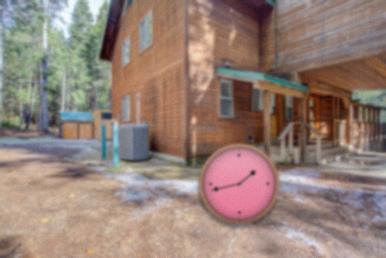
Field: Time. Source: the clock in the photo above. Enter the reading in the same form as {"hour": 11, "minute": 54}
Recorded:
{"hour": 1, "minute": 43}
